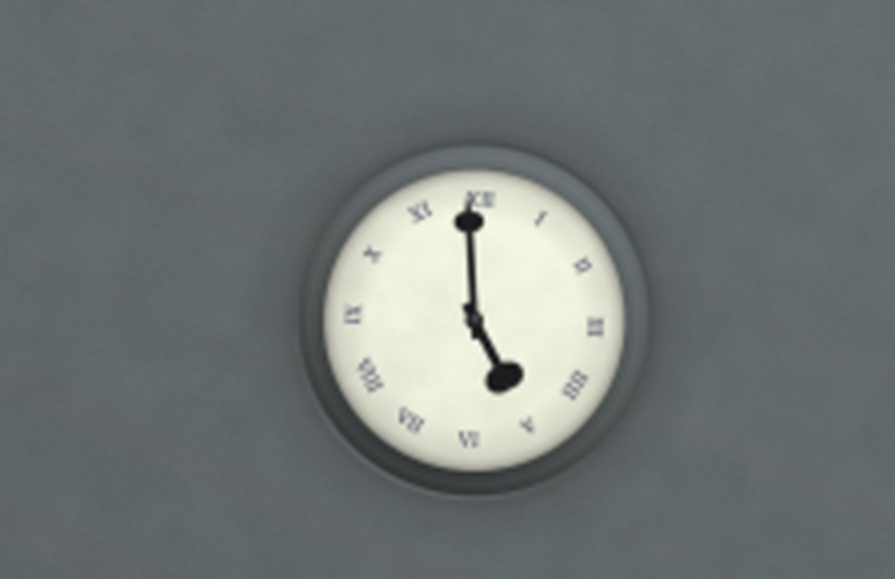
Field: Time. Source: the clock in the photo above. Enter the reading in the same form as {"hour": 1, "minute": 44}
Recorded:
{"hour": 4, "minute": 59}
